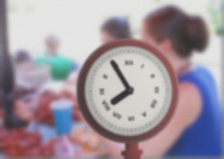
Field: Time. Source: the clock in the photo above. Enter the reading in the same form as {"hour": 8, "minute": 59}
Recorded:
{"hour": 7, "minute": 55}
